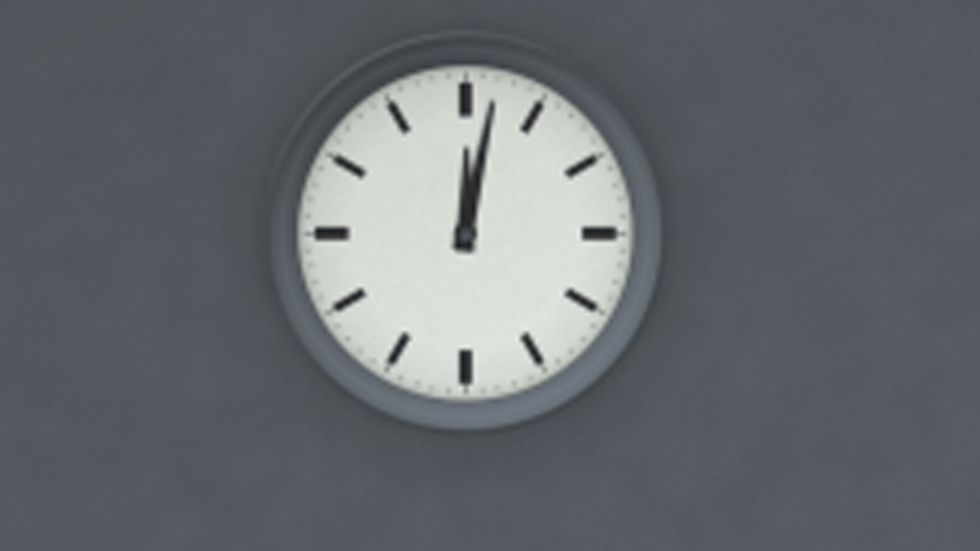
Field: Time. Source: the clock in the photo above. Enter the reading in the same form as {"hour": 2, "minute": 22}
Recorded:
{"hour": 12, "minute": 2}
